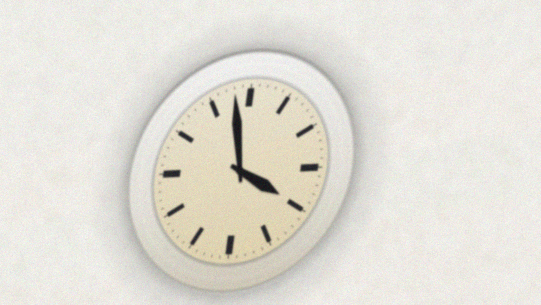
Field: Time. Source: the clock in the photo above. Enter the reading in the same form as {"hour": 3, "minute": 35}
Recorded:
{"hour": 3, "minute": 58}
